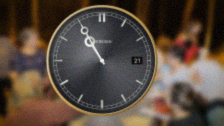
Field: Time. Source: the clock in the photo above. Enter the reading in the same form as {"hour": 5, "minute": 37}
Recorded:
{"hour": 10, "minute": 55}
